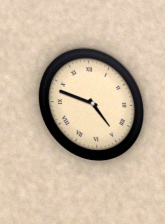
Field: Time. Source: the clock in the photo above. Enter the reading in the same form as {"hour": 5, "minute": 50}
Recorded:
{"hour": 4, "minute": 48}
